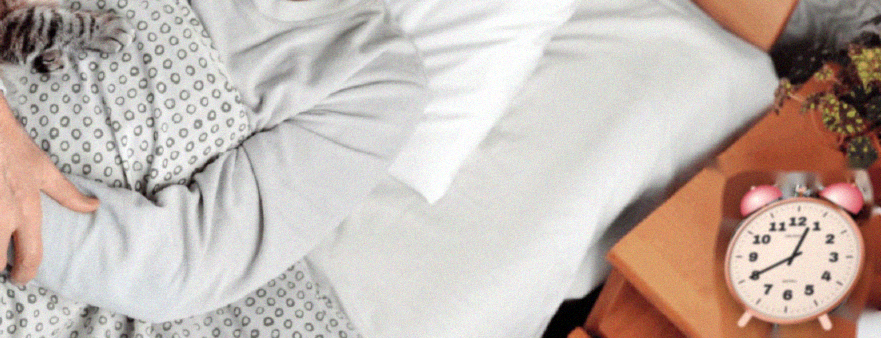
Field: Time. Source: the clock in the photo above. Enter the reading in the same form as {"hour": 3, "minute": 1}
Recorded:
{"hour": 12, "minute": 40}
